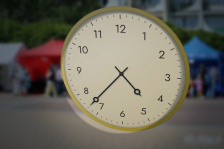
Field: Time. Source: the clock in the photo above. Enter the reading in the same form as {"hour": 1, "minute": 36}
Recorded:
{"hour": 4, "minute": 37}
